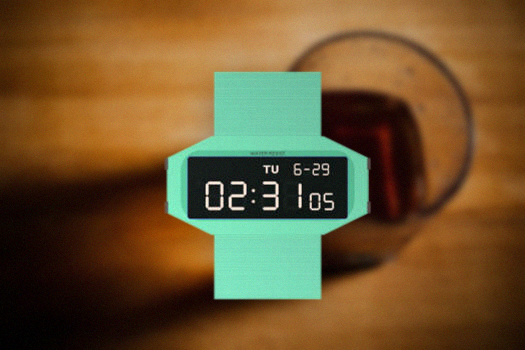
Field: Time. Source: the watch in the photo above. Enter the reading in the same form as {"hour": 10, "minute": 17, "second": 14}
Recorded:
{"hour": 2, "minute": 31, "second": 5}
